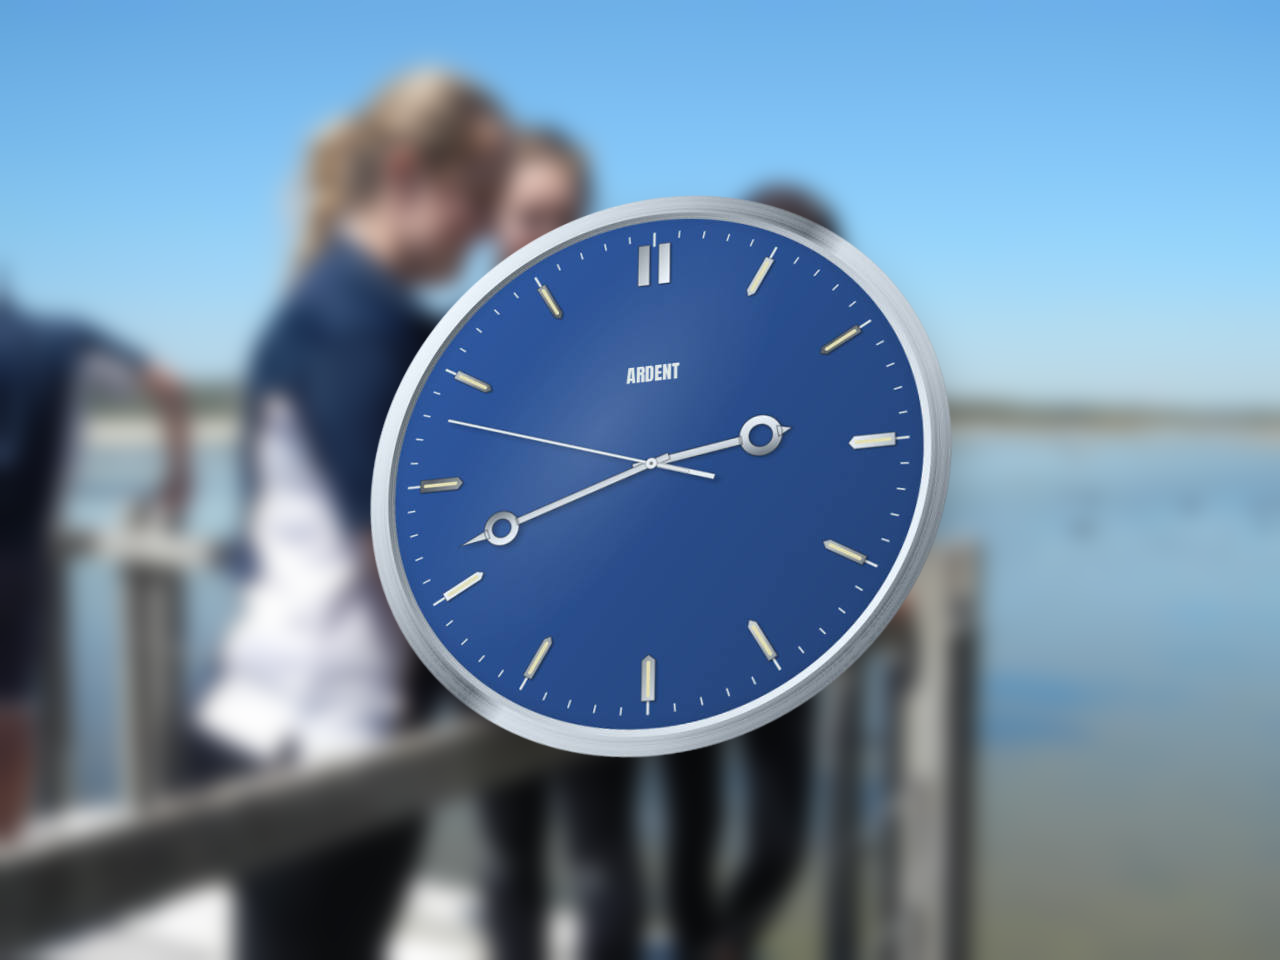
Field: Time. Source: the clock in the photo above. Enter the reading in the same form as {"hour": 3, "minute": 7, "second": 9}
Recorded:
{"hour": 2, "minute": 41, "second": 48}
